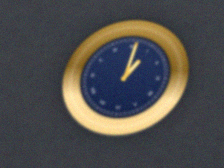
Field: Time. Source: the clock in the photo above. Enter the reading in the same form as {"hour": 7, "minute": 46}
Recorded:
{"hour": 1, "minute": 1}
